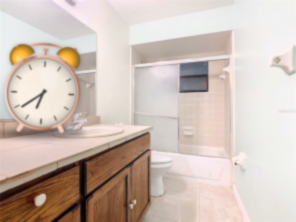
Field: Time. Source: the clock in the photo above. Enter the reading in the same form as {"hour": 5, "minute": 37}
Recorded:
{"hour": 6, "minute": 39}
